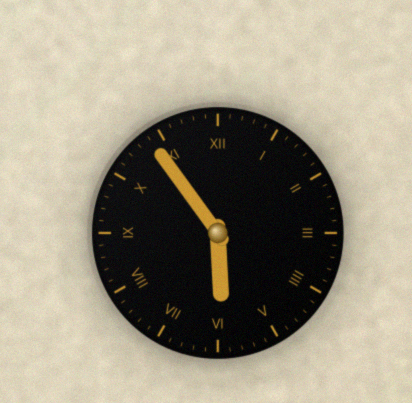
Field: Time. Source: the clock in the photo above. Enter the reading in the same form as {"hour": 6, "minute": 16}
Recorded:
{"hour": 5, "minute": 54}
